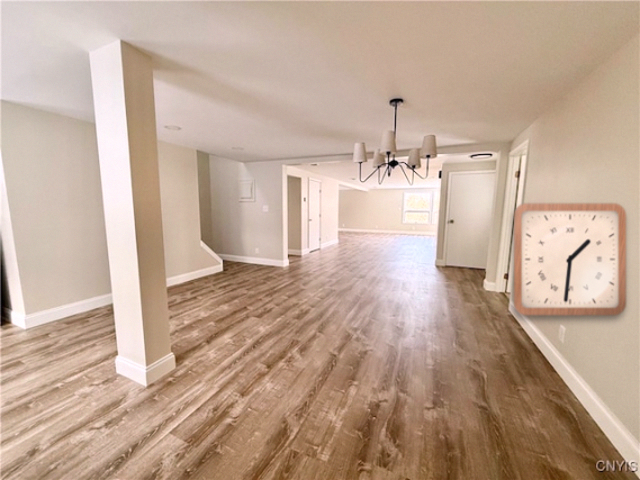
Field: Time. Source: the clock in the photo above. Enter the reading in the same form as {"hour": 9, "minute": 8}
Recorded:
{"hour": 1, "minute": 31}
